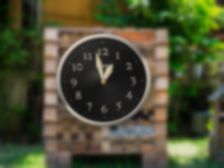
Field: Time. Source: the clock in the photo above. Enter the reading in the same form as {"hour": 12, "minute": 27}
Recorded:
{"hour": 12, "minute": 58}
